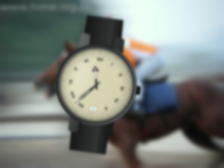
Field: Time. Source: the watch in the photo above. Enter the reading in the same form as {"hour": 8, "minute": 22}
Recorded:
{"hour": 11, "minute": 37}
